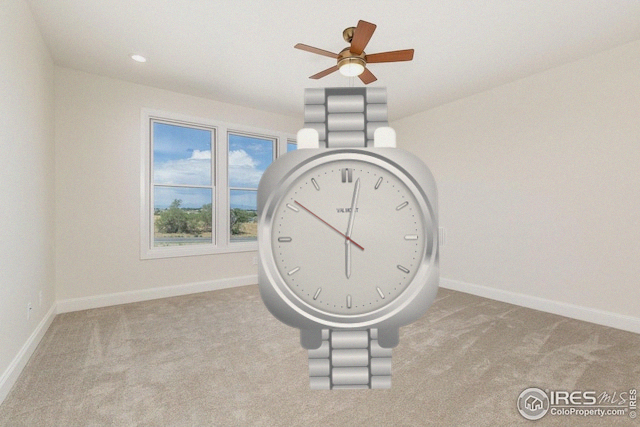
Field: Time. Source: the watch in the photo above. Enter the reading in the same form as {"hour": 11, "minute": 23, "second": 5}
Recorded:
{"hour": 6, "minute": 1, "second": 51}
